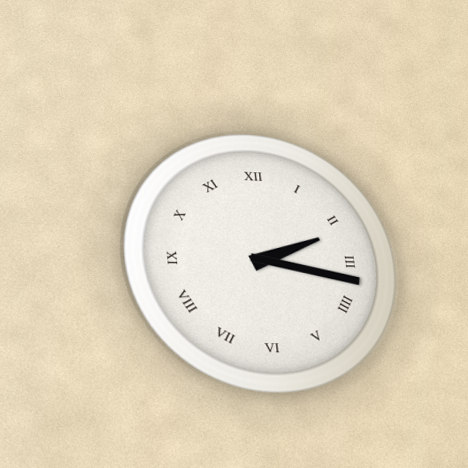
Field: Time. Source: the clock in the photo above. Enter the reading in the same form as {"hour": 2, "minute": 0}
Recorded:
{"hour": 2, "minute": 17}
